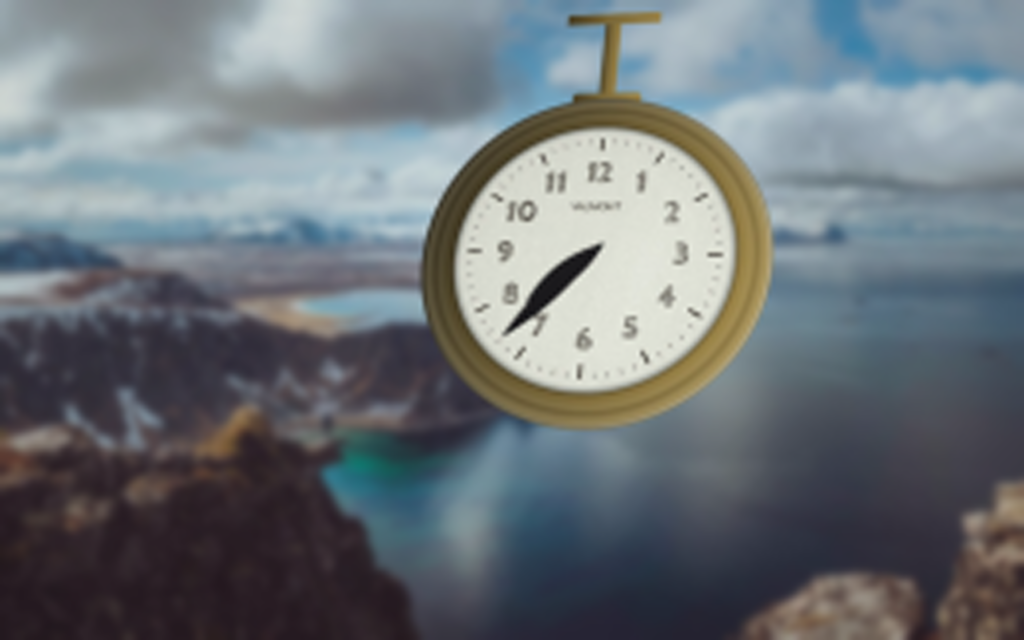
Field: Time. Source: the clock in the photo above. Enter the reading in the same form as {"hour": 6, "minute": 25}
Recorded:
{"hour": 7, "minute": 37}
